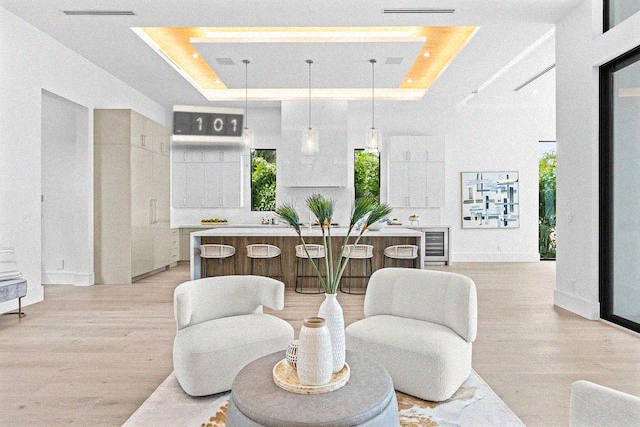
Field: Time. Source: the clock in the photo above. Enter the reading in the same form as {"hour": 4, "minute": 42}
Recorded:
{"hour": 1, "minute": 1}
